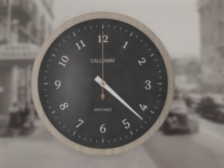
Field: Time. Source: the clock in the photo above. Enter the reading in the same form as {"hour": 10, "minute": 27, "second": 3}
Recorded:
{"hour": 4, "minute": 22, "second": 0}
